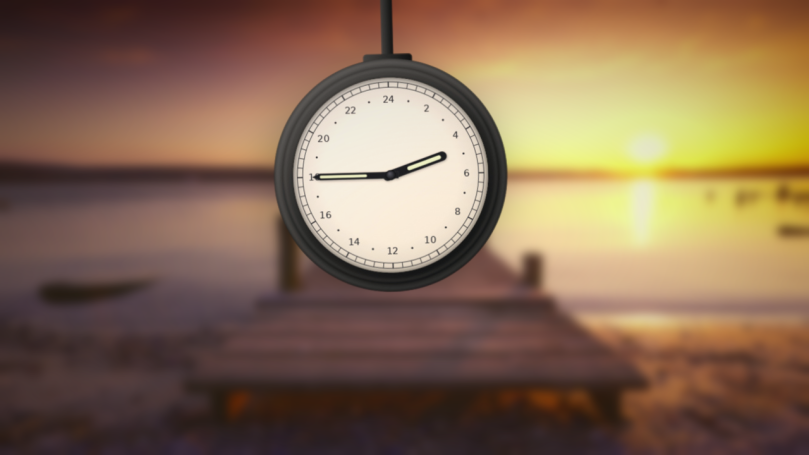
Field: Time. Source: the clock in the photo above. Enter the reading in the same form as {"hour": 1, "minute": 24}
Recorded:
{"hour": 4, "minute": 45}
